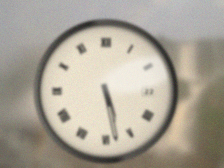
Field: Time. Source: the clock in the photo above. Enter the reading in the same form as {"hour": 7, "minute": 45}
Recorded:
{"hour": 5, "minute": 28}
